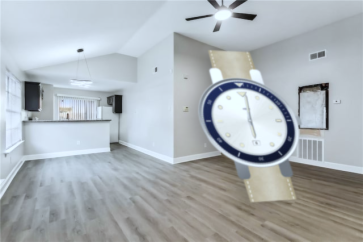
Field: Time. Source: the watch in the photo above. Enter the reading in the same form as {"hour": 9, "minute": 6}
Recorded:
{"hour": 6, "minute": 1}
